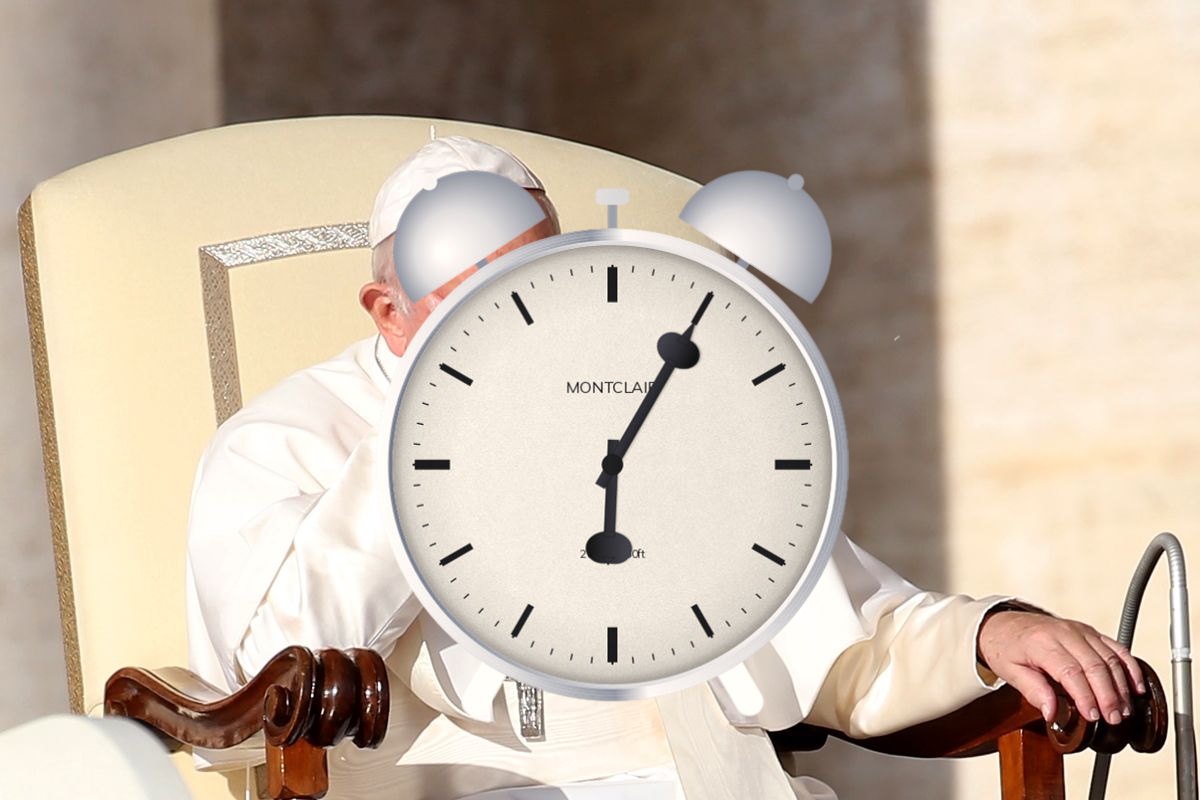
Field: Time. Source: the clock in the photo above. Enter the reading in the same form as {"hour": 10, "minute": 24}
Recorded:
{"hour": 6, "minute": 5}
